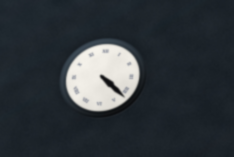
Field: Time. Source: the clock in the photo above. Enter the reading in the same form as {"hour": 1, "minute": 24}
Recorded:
{"hour": 4, "minute": 22}
